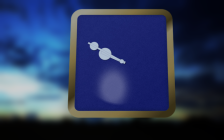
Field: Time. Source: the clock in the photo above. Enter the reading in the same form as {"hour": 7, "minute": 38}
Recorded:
{"hour": 9, "minute": 50}
